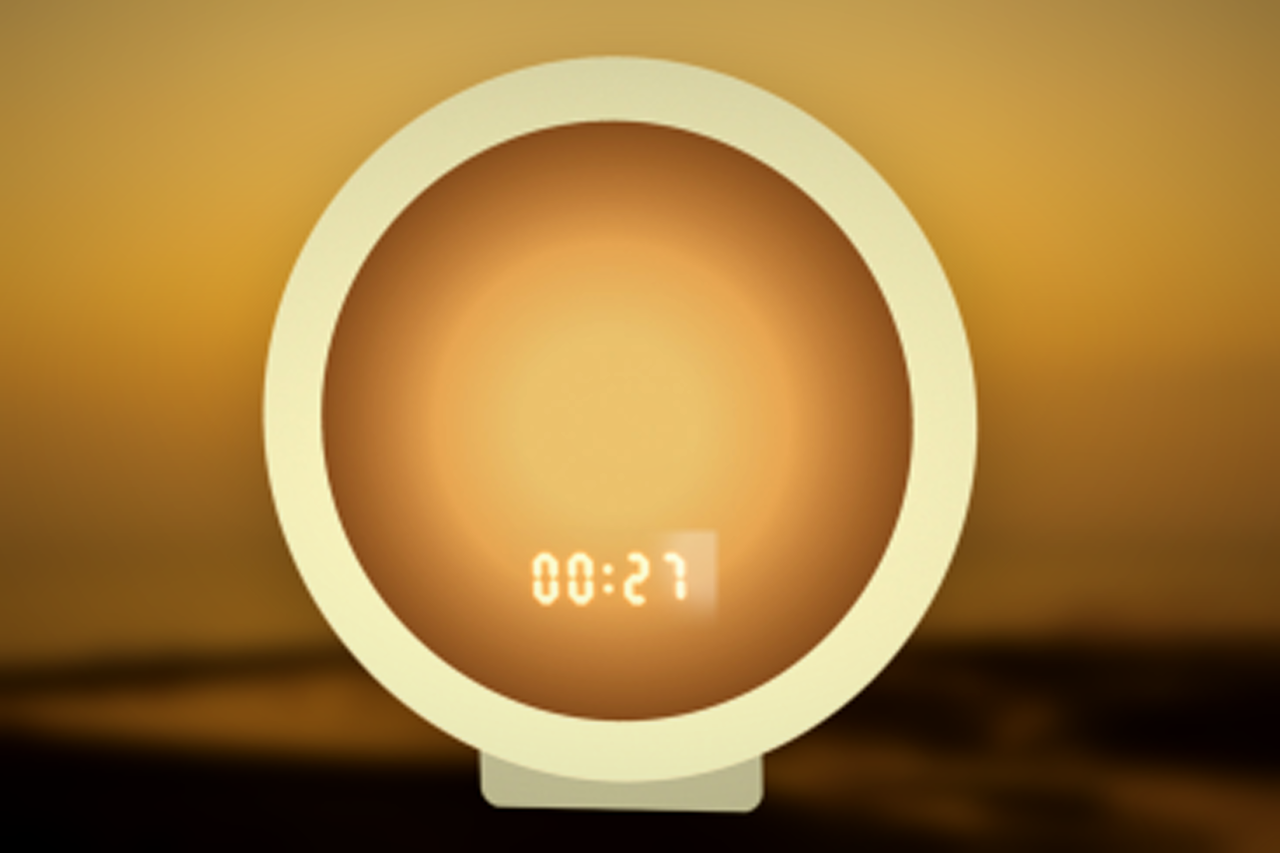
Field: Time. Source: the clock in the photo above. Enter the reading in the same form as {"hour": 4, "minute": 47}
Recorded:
{"hour": 0, "minute": 27}
